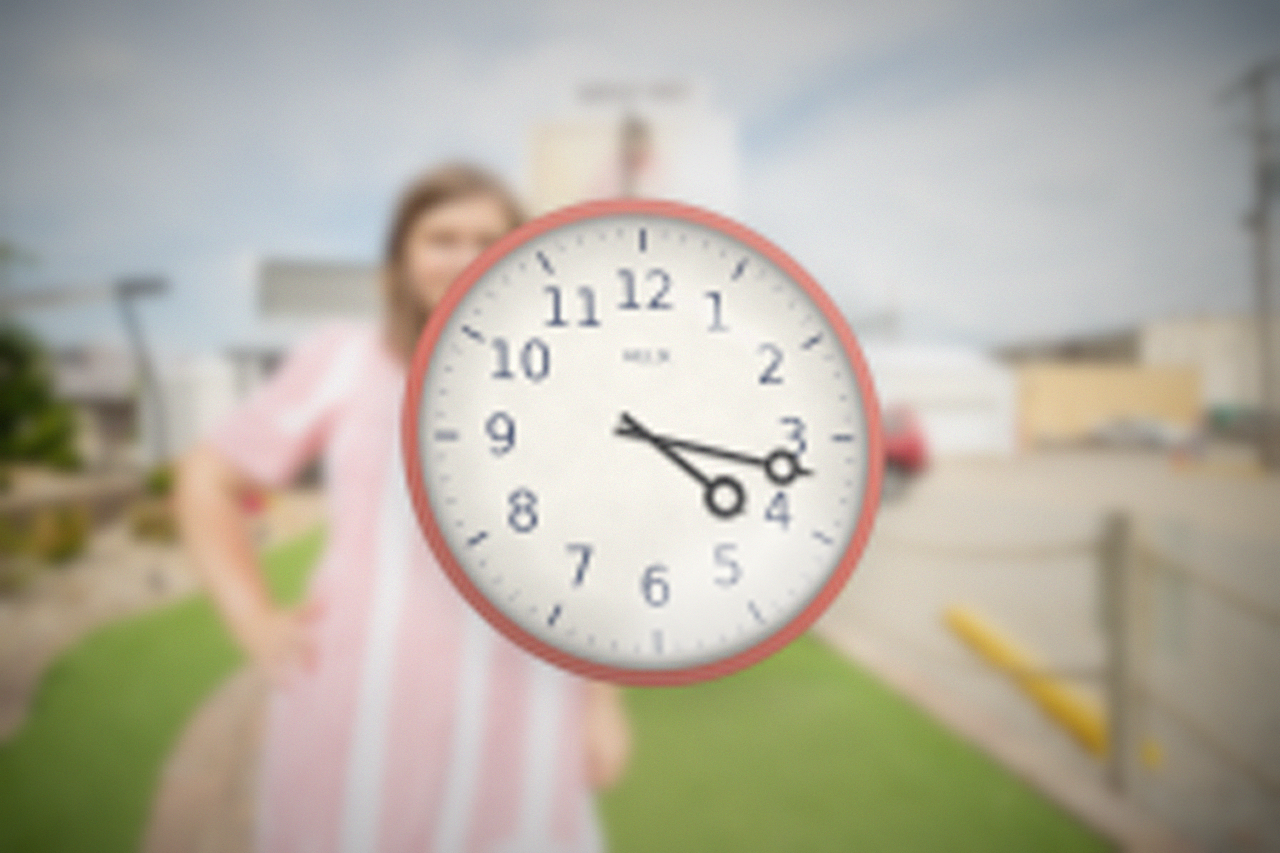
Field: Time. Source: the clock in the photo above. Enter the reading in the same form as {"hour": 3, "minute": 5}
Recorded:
{"hour": 4, "minute": 17}
